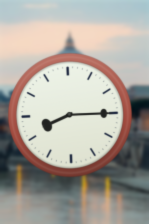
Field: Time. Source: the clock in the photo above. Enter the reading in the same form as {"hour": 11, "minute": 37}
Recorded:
{"hour": 8, "minute": 15}
